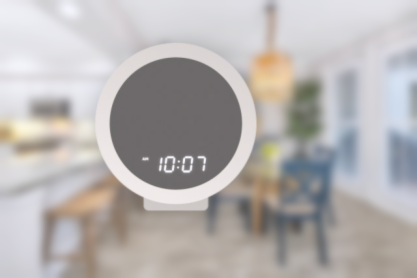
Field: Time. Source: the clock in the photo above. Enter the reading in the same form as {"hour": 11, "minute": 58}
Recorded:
{"hour": 10, "minute": 7}
